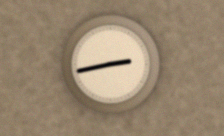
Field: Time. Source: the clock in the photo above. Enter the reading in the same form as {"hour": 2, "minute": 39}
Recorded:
{"hour": 2, "minute": 43}
